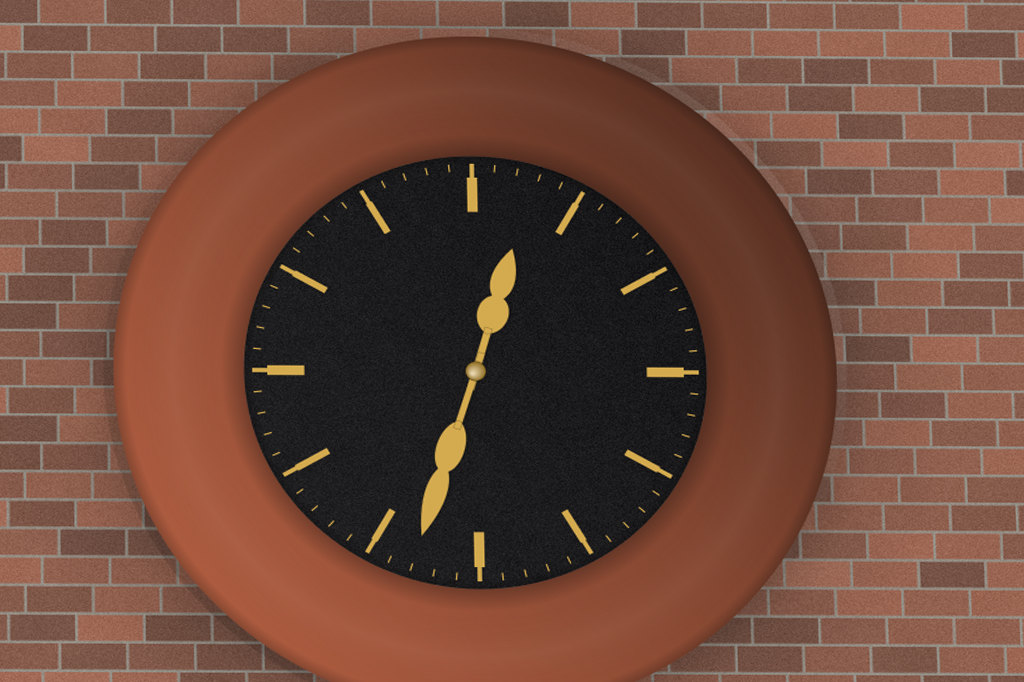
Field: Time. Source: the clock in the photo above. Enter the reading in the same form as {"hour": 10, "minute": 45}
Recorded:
{"hour": 12, "minute": 33}
